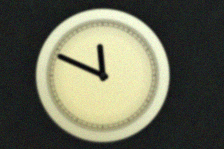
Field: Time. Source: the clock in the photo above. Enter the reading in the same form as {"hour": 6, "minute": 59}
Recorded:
{"hour": 11, "minute": 49}
